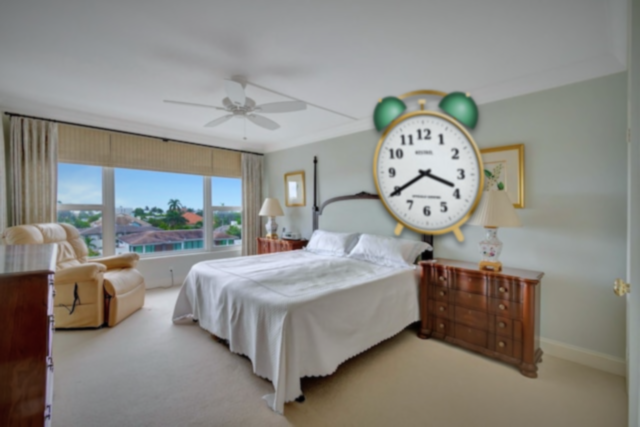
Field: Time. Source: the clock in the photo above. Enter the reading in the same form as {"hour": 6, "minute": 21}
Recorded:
{"hour": 3, "minute": 40}
